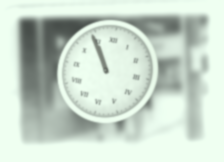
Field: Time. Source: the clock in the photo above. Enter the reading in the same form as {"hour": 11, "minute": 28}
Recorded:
{"hour": 10, "minute": 54}
